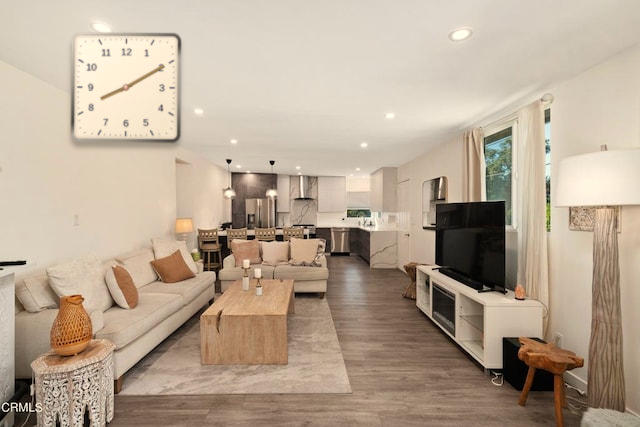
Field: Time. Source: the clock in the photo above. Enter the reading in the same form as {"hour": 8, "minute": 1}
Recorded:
{"hour": 8, "minute": 10}
